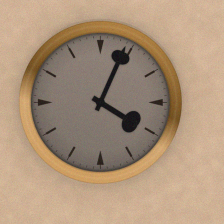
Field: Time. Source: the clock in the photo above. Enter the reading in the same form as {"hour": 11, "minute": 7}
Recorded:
{"hour": 4, "minute": 4}
